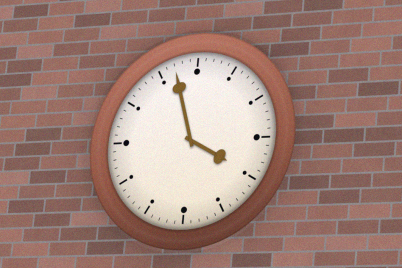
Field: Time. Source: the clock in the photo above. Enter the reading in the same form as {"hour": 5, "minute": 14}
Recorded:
{"hour": 3, "minute": 57}
